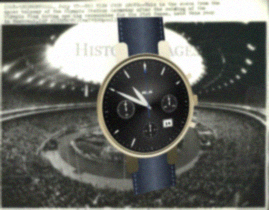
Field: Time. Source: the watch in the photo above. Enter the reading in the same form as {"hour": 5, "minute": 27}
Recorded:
{"hour": 10, "minute": 50}
